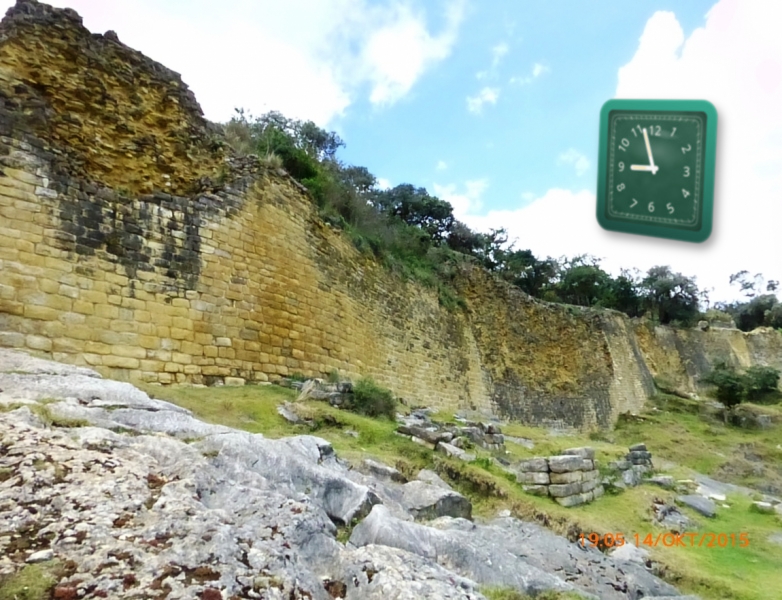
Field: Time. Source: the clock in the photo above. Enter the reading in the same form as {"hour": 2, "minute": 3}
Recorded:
{"hour": 8, "minute": 57}
